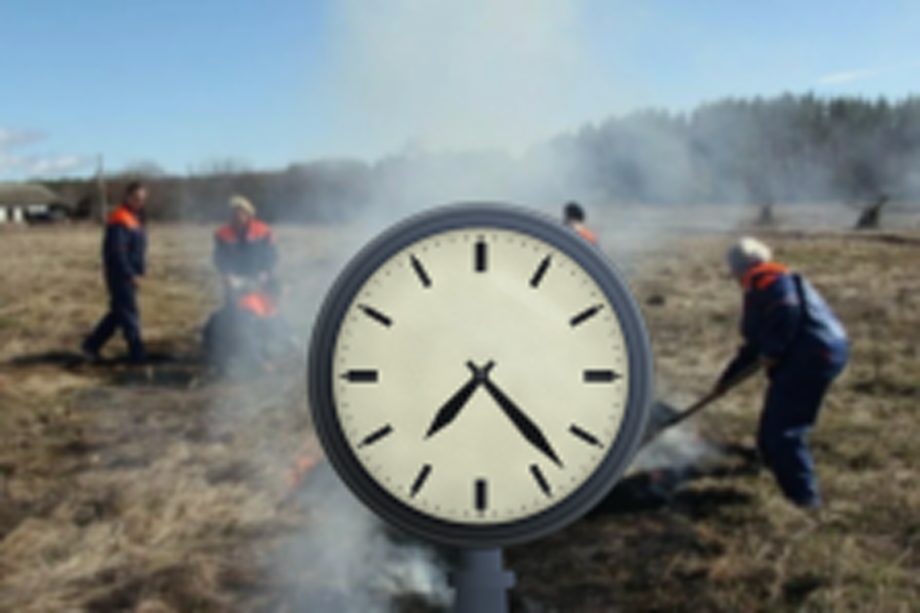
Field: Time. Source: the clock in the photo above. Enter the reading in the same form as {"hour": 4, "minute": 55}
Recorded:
{"hour": 7, "minute": 23}
